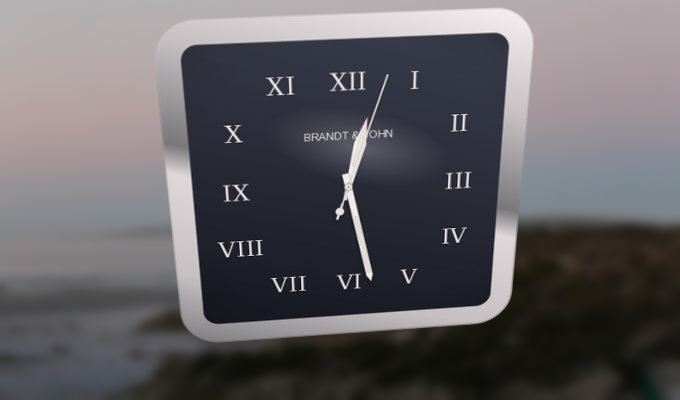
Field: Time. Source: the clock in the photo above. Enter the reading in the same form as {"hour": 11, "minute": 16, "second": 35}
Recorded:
{"hour": 12, "minute": 28, "second": 3}
